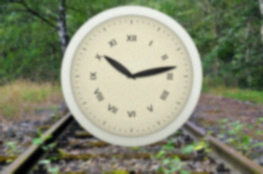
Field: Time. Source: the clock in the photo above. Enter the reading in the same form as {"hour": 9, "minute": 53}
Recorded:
{"hour": 10, "minute": 13}
